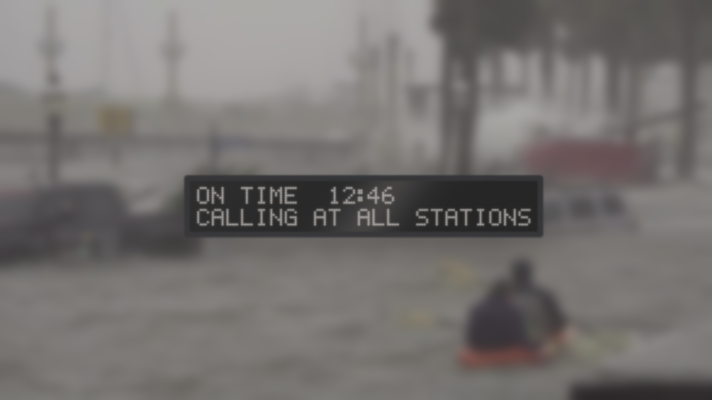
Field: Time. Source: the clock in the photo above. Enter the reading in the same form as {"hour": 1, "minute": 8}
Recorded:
{"hour": 12, "minute": 46}
